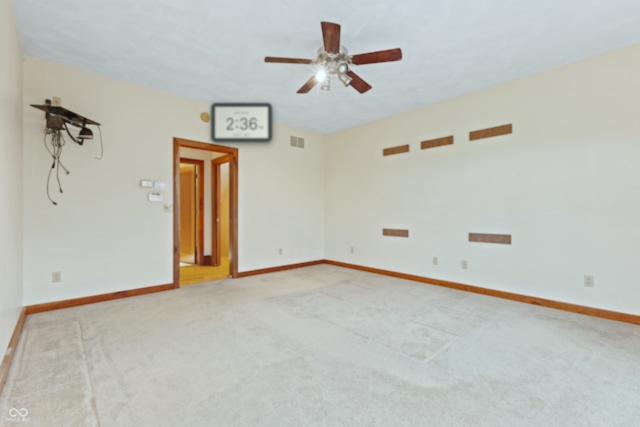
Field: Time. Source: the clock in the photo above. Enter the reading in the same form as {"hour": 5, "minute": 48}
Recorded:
{"hour": 2, "minute": 36}
